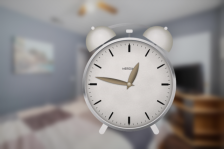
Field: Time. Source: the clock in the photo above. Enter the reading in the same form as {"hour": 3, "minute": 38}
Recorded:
{"hour": 12, "minute": 47}
